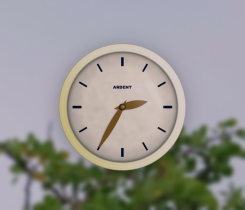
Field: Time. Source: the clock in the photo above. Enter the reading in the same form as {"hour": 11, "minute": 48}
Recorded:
{"hour": 2, "minute": 35}
